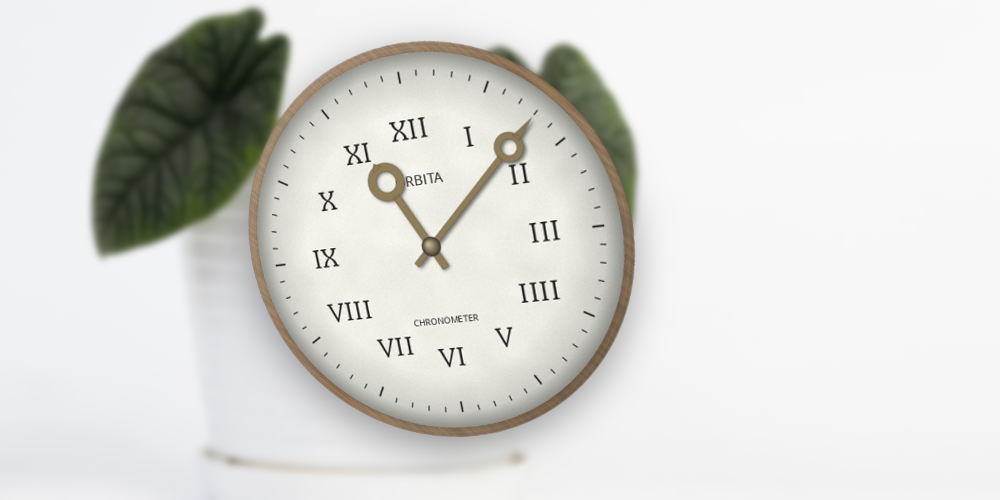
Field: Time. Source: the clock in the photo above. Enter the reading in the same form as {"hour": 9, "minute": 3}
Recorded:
{"hour": 11, "minute": 8}
